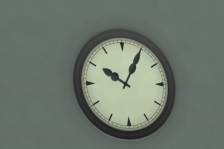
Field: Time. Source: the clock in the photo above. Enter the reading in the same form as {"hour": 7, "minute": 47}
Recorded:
{"hour": 10, "minute": 5}
